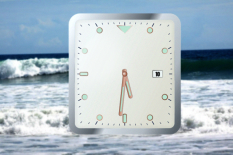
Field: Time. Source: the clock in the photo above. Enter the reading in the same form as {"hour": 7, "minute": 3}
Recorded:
{"hour": 5, "minute": 31}
